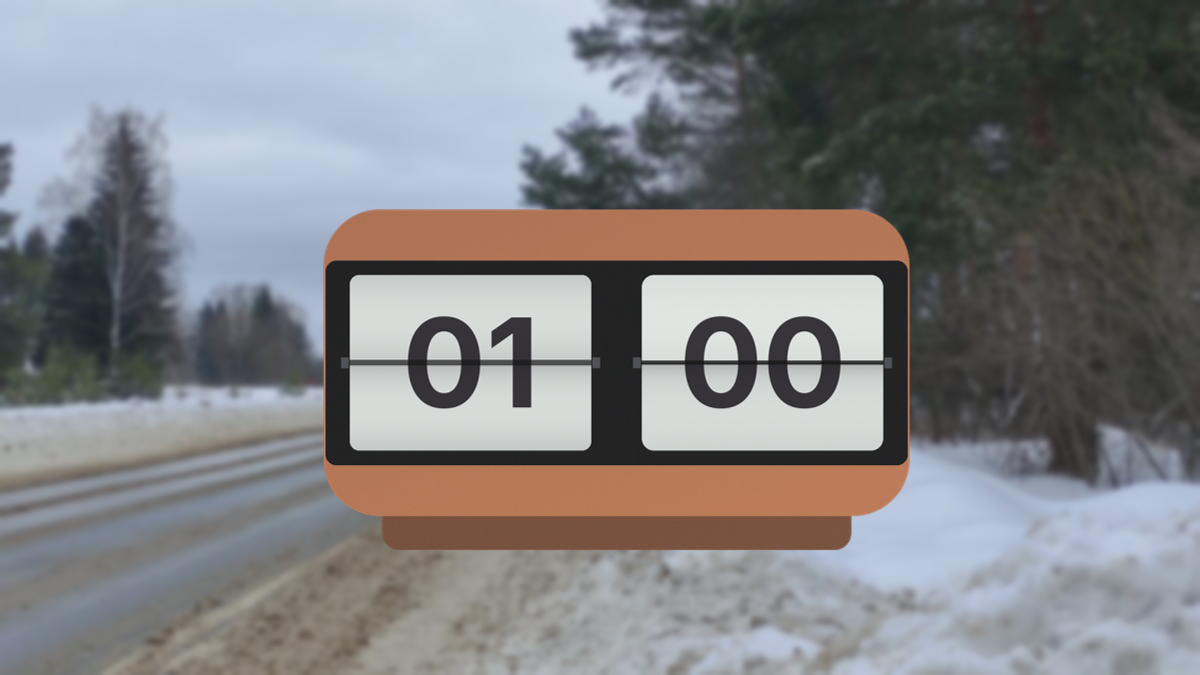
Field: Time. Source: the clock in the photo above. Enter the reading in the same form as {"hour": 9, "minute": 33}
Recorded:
{"hour": 1, "minute": 0}
